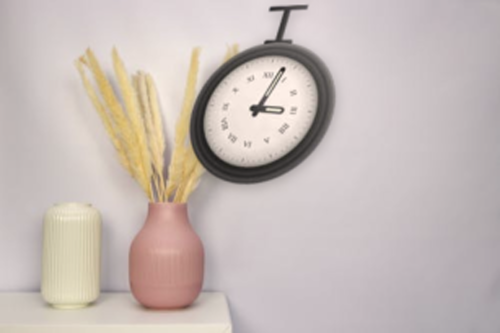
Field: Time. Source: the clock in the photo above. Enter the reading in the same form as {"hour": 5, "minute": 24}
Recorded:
{"hour": 3, "minute": 3}
